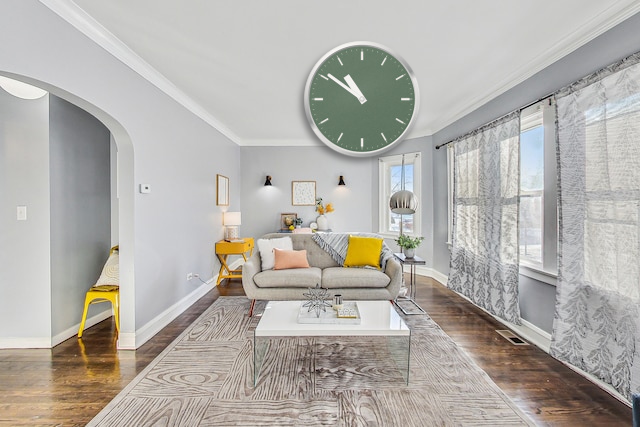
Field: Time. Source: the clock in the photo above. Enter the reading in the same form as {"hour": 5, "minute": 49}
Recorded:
{"hour": 10, "minute": 51}
